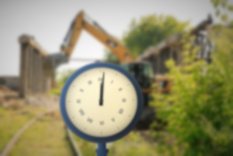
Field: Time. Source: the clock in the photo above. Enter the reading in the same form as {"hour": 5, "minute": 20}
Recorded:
{"hour": 12, "minute": 1}
